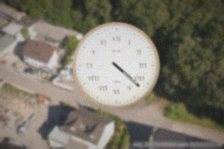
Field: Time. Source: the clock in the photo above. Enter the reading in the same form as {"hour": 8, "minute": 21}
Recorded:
{"hour": 4, "minute": 22}
